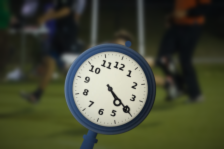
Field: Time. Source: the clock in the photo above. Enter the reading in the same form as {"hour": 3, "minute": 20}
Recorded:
{"hour": 4, "minute": 20}
